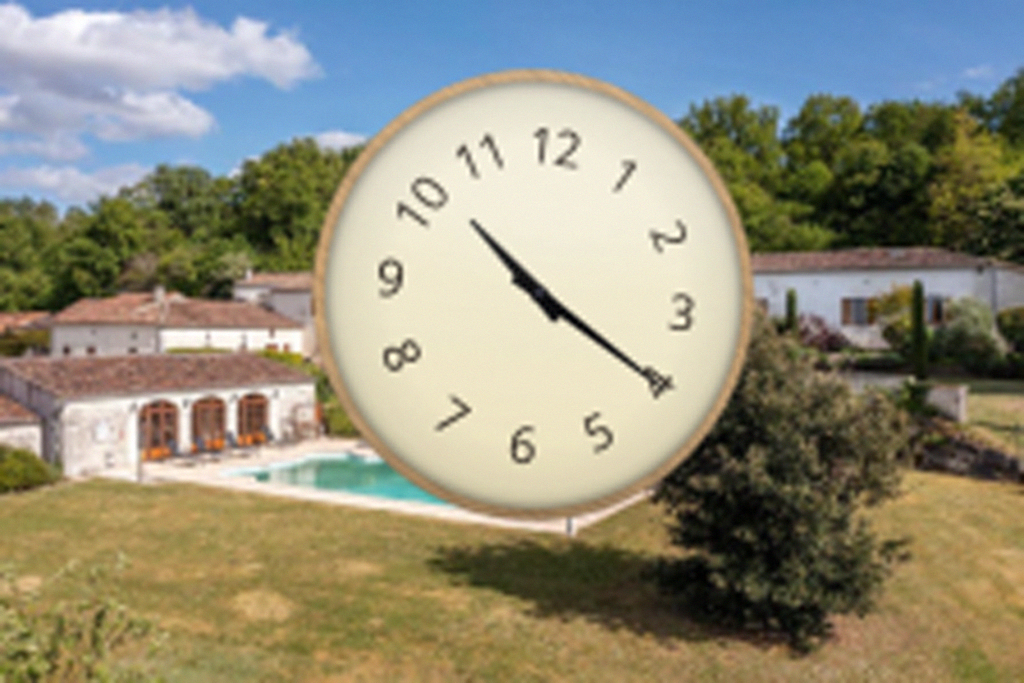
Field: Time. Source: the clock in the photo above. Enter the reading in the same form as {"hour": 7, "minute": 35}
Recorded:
{"hour": 10, "minute": 20}
